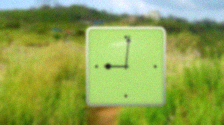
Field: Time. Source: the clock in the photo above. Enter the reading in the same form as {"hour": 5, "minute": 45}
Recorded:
{"hour": 9, "minute": 1}
